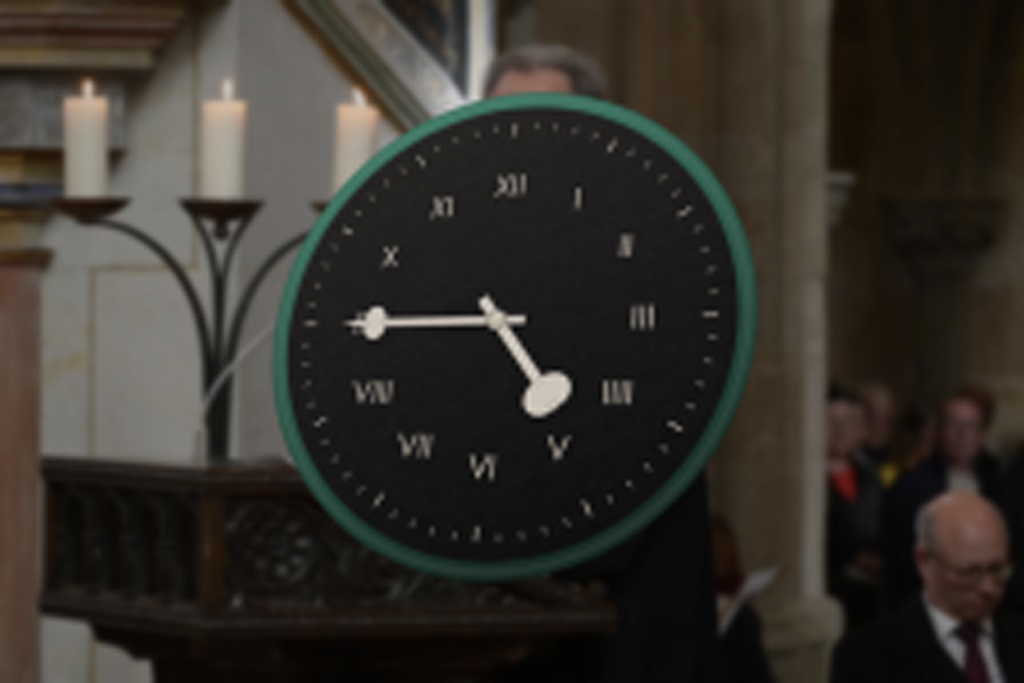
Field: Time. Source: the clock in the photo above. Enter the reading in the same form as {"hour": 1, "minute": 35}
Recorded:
{"hour": 4, "minute": 45}
